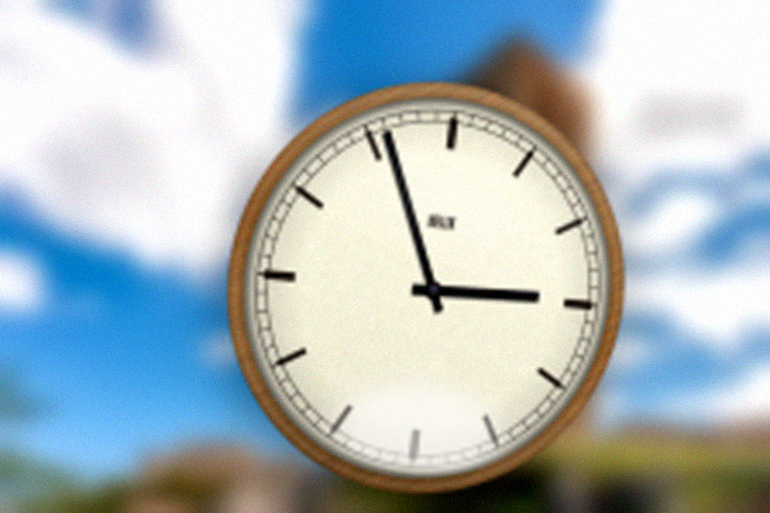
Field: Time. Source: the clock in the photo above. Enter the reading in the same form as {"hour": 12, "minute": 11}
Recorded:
{"hour": 2, "minute": 56}
